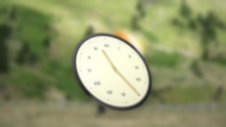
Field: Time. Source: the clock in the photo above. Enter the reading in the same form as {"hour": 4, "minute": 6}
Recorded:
{"hour": 11, "minute": 25}
